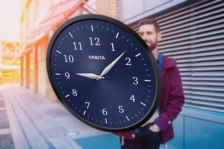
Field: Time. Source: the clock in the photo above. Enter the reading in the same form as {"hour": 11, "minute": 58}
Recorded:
{"hour": 9, "minute": 8}
